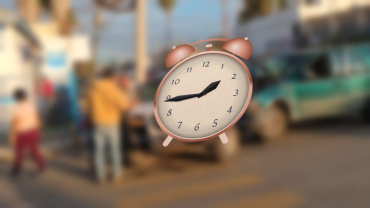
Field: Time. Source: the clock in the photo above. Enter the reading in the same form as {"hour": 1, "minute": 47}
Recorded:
{"hour": 1, "minute": 44}
